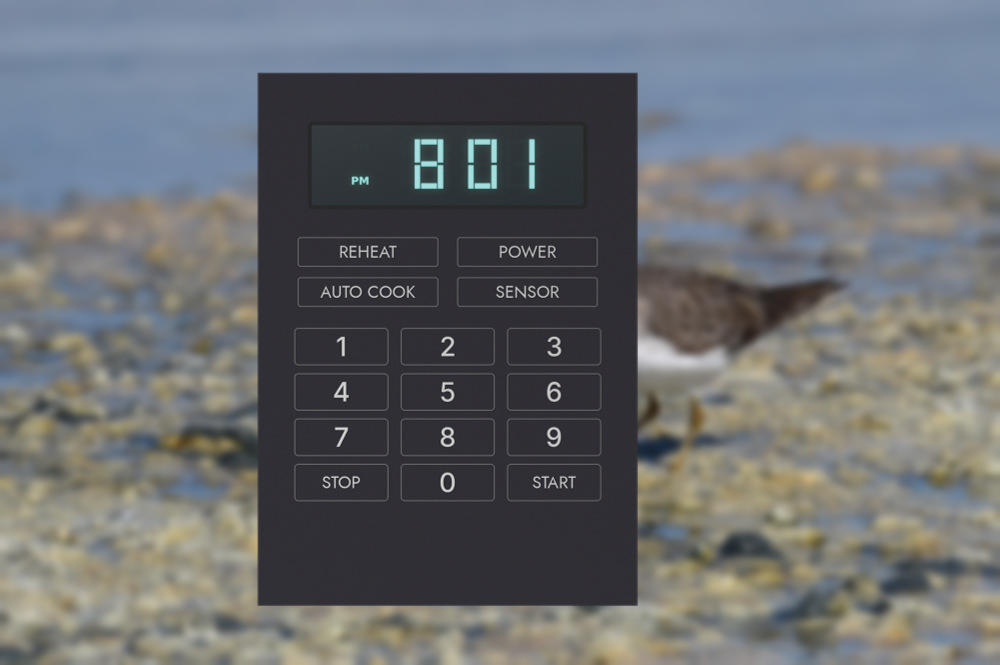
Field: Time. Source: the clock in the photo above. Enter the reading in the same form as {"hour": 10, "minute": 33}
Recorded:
{"hour": 8, "minute": 1}
